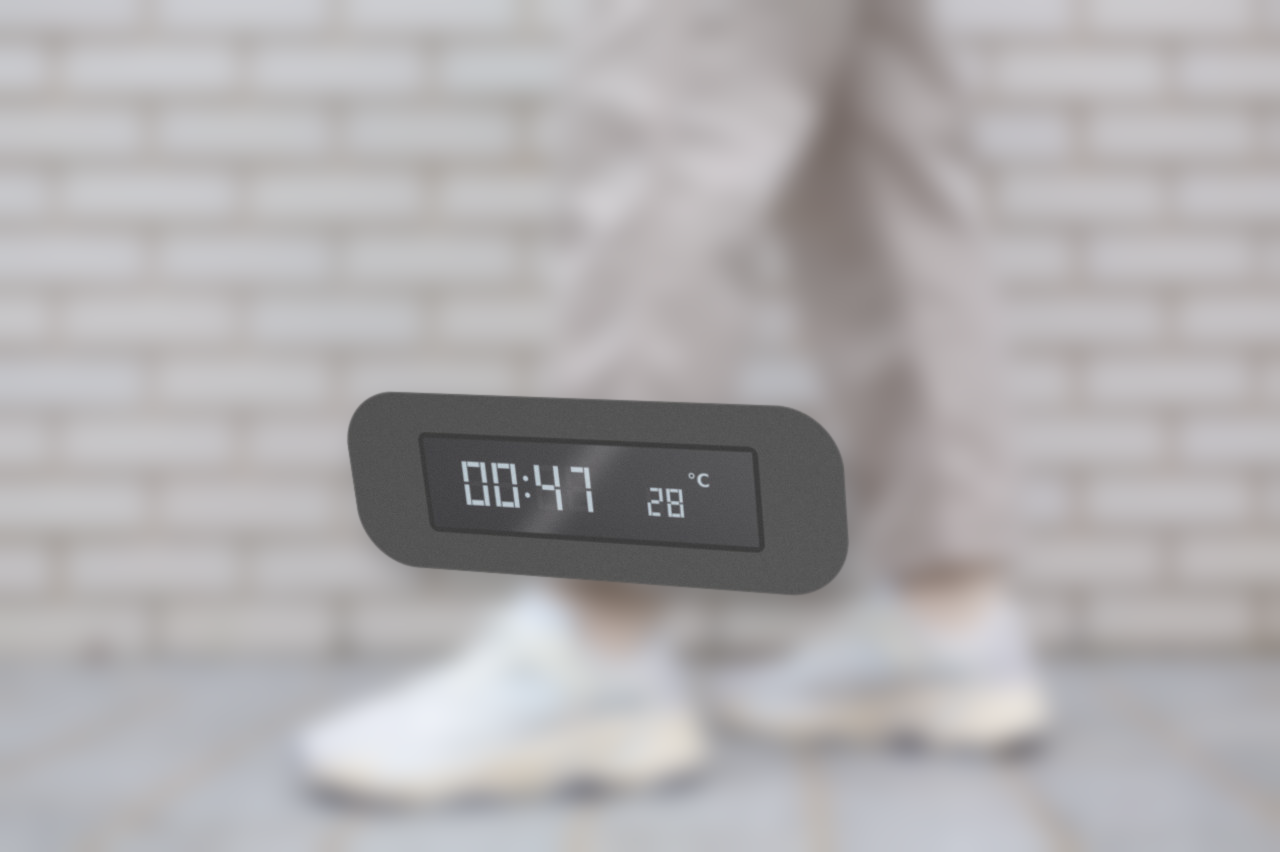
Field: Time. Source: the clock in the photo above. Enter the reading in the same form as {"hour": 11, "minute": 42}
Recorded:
{"hour": 0, "minute": 47}
